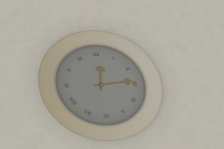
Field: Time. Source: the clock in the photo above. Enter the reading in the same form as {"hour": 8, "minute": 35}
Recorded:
{"hour": 12, "minute": 14}
